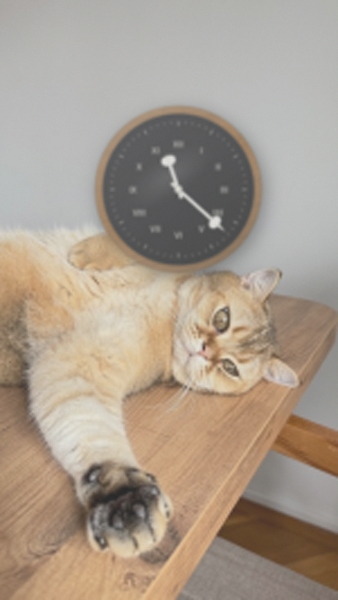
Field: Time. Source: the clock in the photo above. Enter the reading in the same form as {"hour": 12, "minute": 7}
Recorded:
{"hour": 11, "minute": 22}
